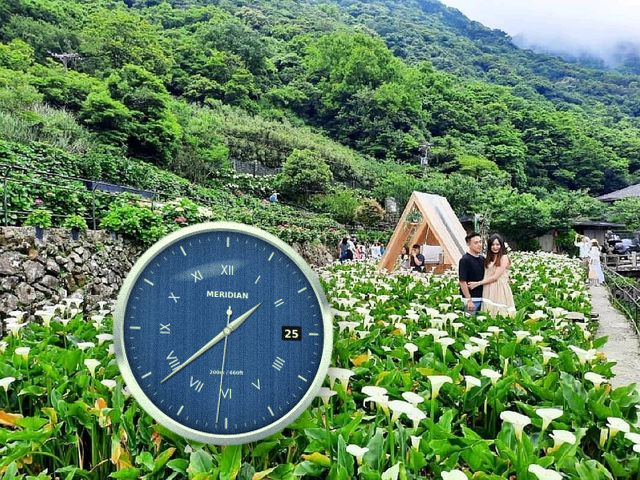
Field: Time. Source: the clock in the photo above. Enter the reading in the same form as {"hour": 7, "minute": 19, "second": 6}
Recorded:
{"hour": 1, "minute": 38, "second": 31}
